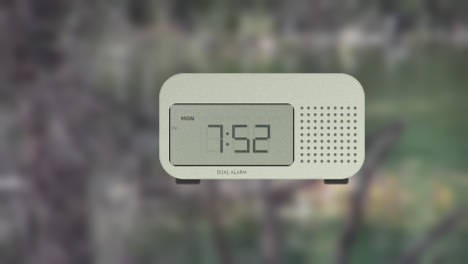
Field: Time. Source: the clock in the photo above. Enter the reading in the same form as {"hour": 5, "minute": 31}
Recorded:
{"hour": 7, "minute": 52}
